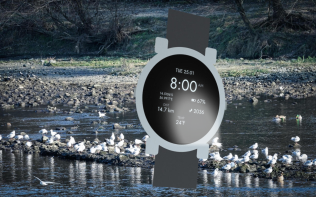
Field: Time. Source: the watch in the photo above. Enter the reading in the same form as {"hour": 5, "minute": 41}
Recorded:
{"hour": 8, "minute": 0}
